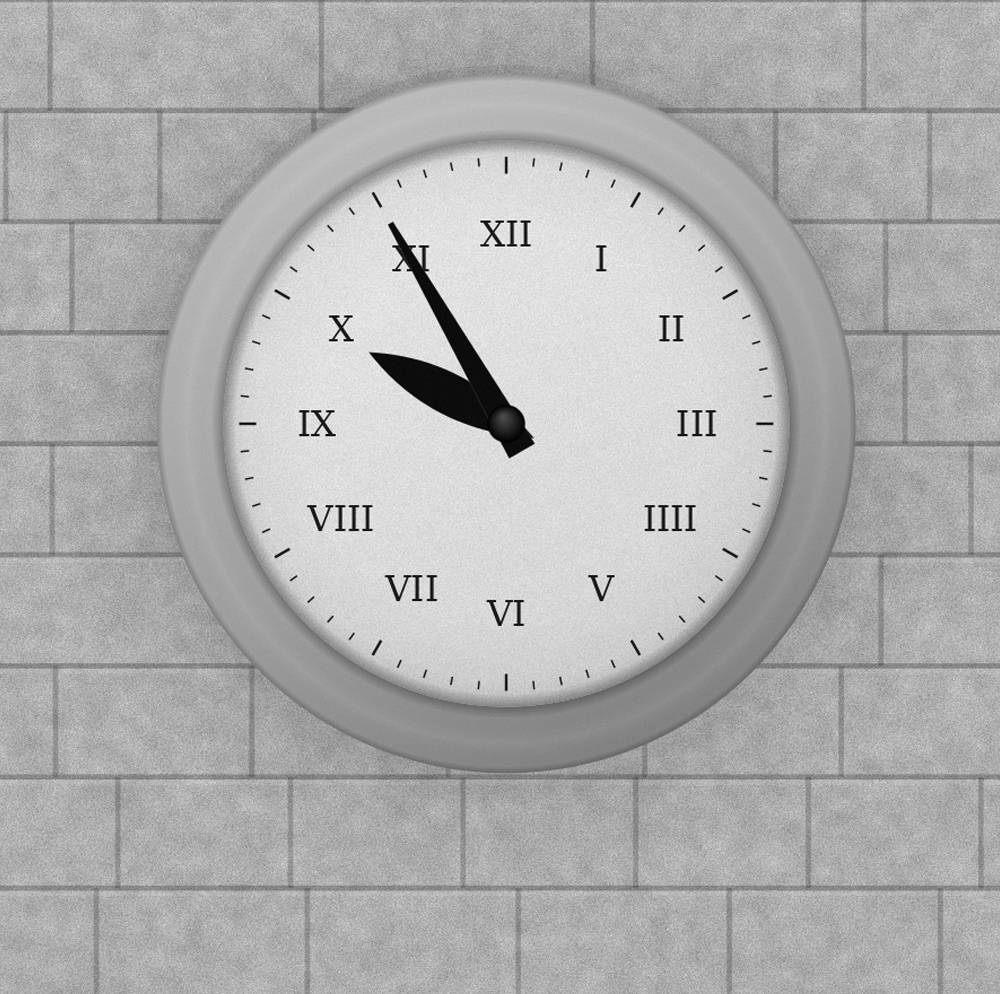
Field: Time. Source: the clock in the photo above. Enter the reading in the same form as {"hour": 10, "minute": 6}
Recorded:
{"hour": 9, "minute": 55}
